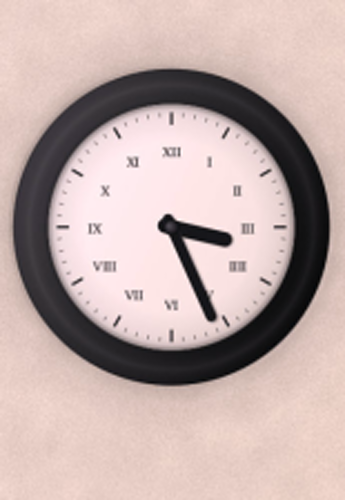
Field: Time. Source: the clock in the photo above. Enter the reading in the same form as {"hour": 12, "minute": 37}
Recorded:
{"hour": 3, "minute": 26}
